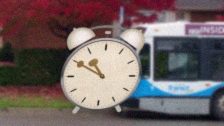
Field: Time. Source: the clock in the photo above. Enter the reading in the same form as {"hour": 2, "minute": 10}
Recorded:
{"hour": 10, "minute": 50}
